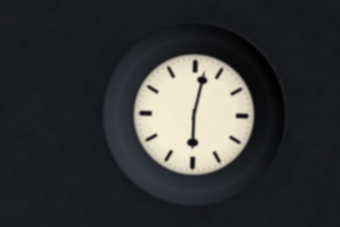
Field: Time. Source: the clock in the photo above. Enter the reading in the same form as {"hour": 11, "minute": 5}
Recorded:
{"hour": 6, "minute": 2}
